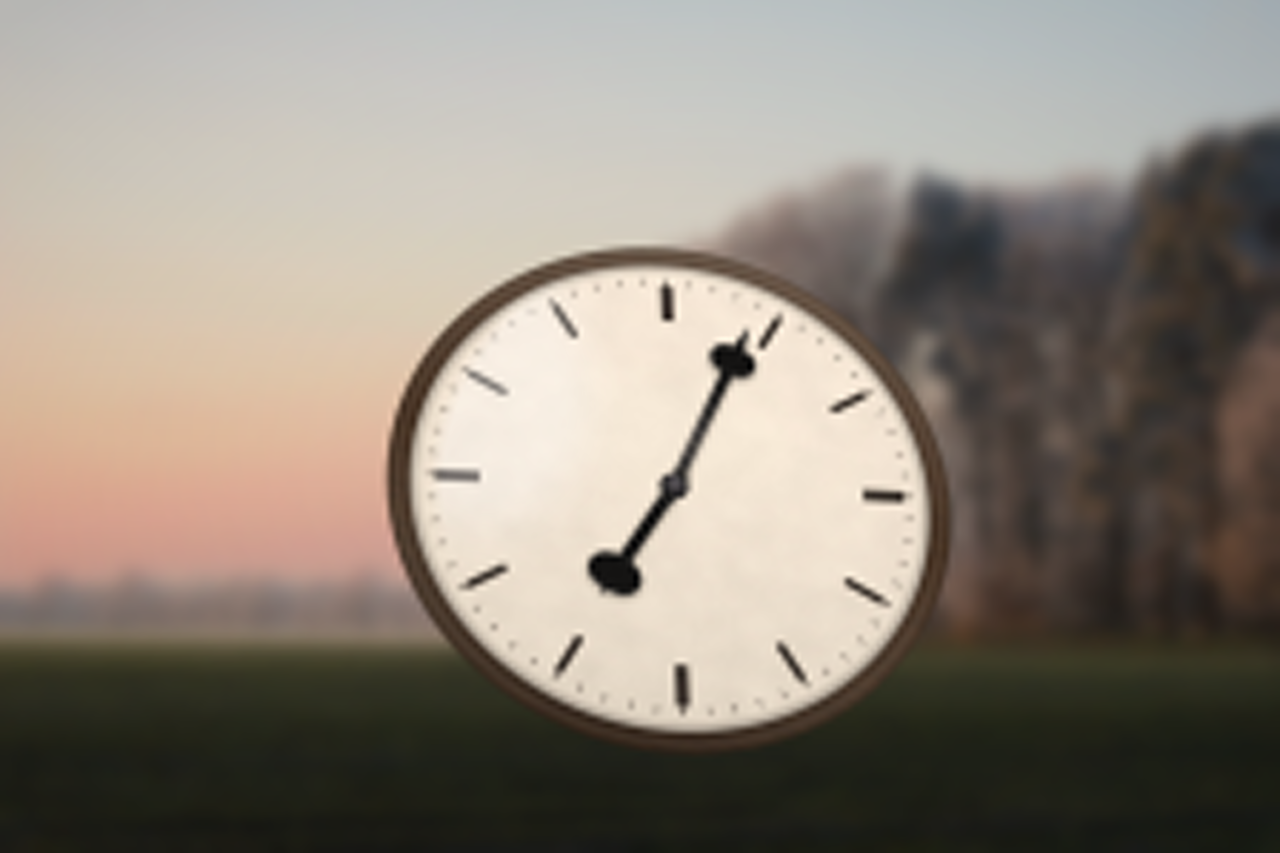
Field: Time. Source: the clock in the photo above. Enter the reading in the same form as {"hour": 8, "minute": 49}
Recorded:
{"hour": 7, "minute": 4}
